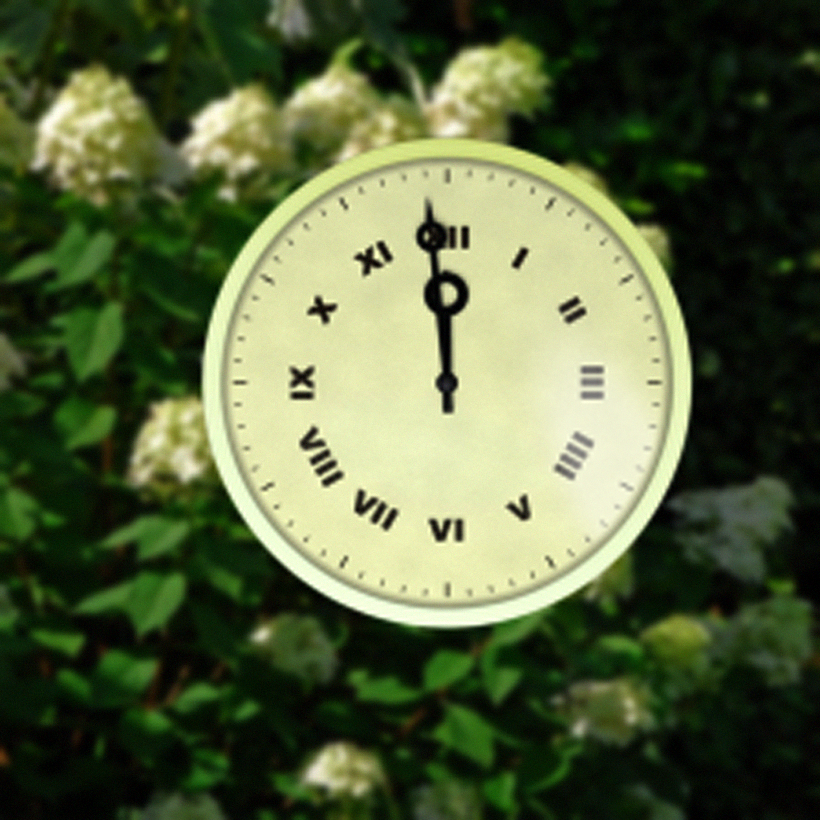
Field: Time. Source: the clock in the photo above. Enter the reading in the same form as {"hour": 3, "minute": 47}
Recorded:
{"hour": 11, "minute": 59}
